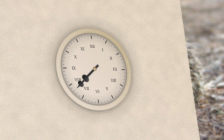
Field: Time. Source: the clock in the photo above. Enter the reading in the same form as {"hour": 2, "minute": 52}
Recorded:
{"hour": 7, "minute": 38}
